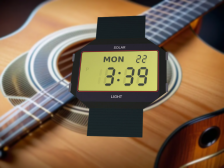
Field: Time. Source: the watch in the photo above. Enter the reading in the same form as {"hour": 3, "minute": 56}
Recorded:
{"hour": 3, "minute": 39}
